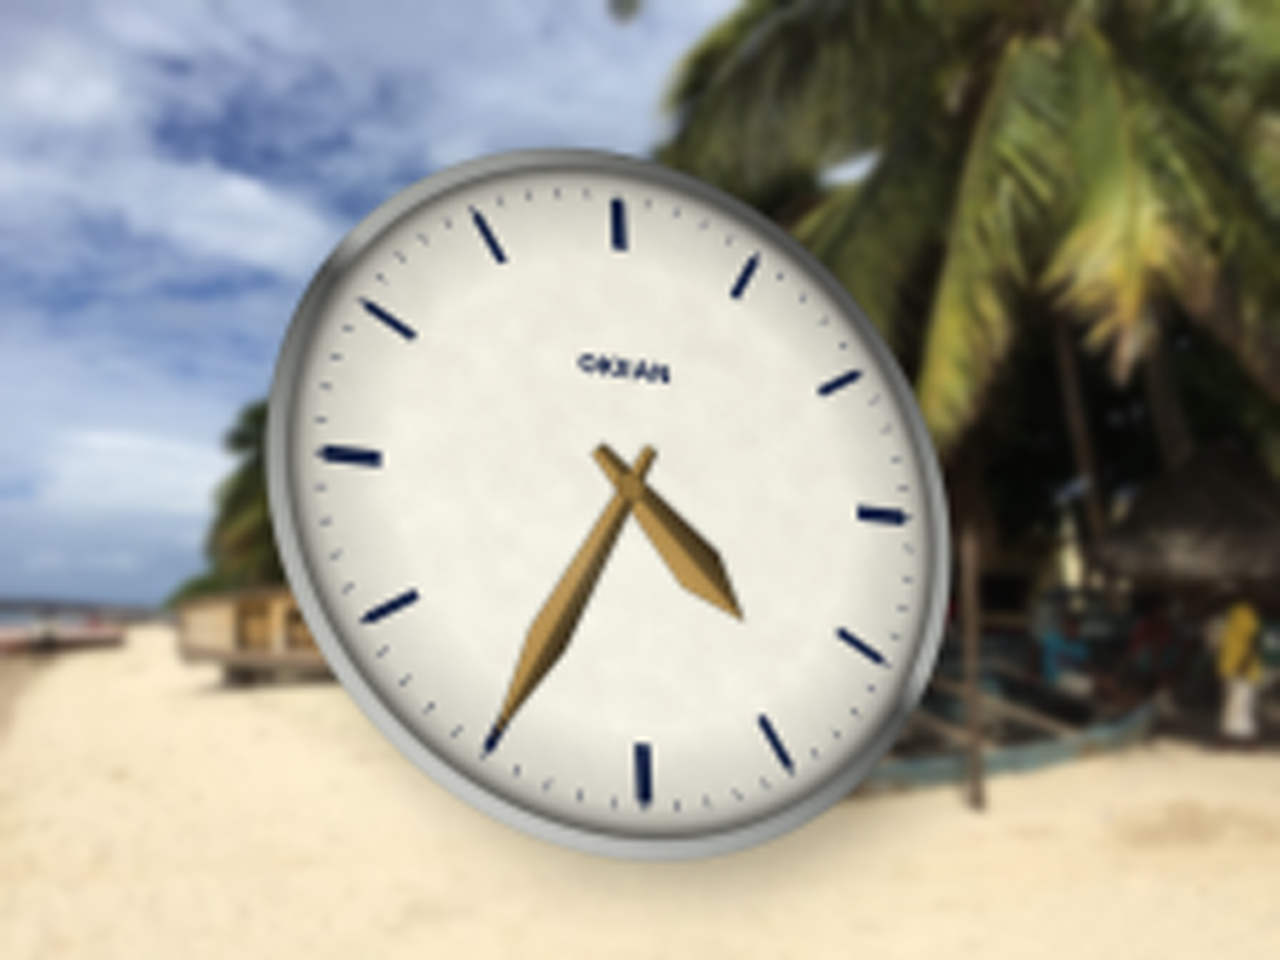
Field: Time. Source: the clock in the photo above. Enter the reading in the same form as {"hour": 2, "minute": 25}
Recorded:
{"hour": 4, "minute": 35}
